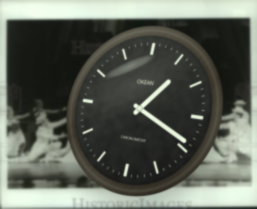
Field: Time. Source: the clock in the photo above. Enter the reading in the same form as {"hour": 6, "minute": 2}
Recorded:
{"hour": 1, "minute": 19}
